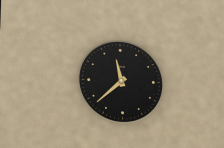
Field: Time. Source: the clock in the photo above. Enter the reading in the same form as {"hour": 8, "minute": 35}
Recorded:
{"hour": 11, "minute": 38}
